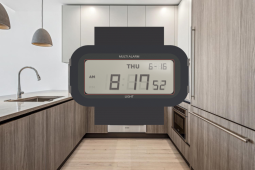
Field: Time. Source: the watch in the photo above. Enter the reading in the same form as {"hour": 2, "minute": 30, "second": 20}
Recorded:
{"hour": 8, "minute": 17, "second": 52}
